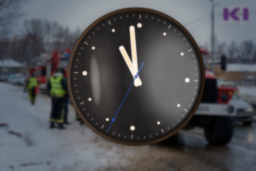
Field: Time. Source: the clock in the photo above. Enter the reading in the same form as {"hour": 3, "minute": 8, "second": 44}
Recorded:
{"hour": 10, "minute": 58, "second": 34}
